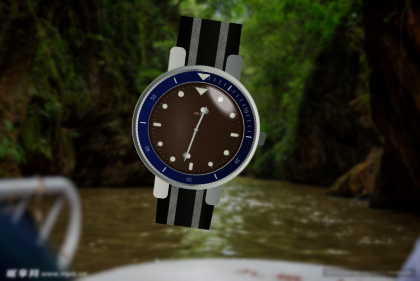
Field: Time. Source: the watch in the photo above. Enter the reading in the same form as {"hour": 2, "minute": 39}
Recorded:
{"hour": 12, "minute": 32}
